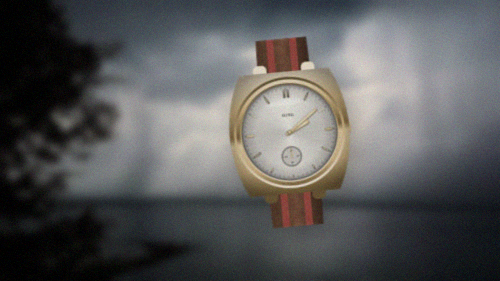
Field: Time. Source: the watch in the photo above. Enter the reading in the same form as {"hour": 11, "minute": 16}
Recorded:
{"hour": 2, "minute": 9}
